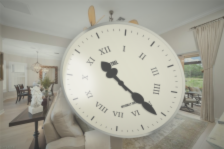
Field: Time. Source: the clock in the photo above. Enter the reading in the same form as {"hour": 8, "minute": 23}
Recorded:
{"hour": 11, "minute": 26}
